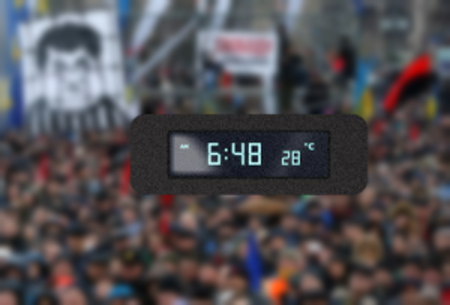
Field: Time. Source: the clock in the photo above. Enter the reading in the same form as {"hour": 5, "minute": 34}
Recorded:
{"hour": 6, "minute": 48}
